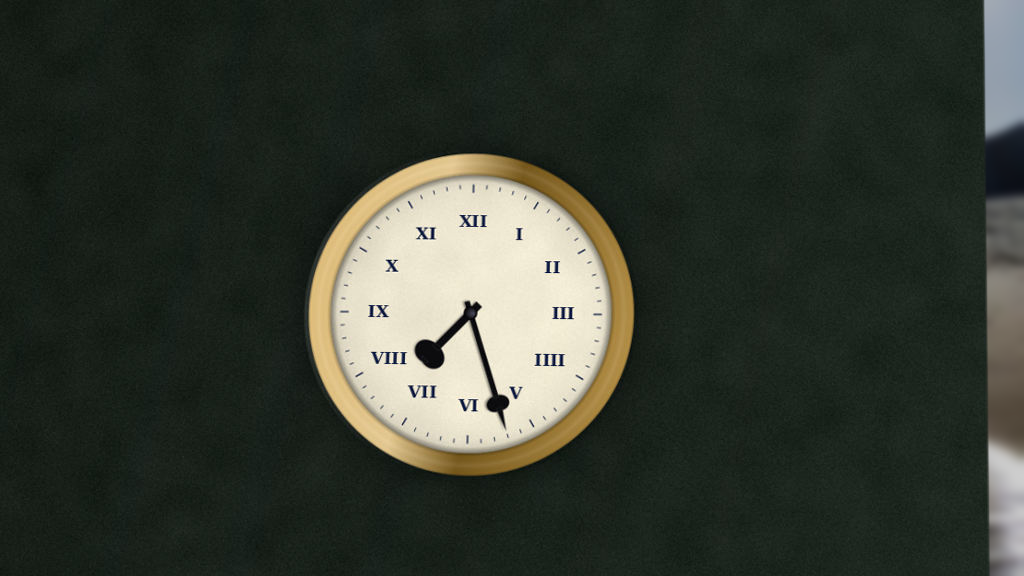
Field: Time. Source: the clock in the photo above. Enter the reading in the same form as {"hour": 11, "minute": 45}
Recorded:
{"hour": 7, "minute": 27}
